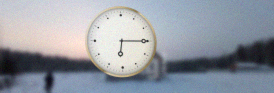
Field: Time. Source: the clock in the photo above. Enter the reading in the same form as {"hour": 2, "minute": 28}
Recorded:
{"hour": 6, "minute": 15}
